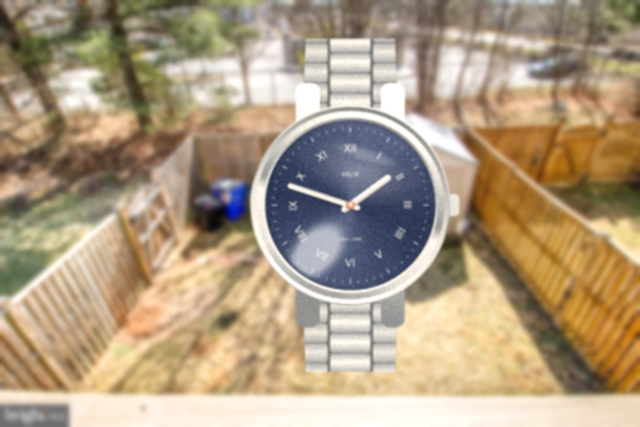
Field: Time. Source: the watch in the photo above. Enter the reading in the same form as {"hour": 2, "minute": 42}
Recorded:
{"hour": 1, "minute": 48}
